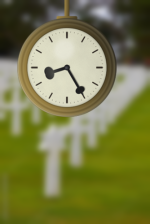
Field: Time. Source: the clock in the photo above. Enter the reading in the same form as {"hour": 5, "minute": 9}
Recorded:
{"hour": 8, "minute": 25}
